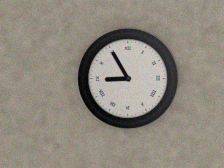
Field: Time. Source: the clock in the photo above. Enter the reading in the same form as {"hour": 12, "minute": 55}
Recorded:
{"hour": 8, "minute": 55}
